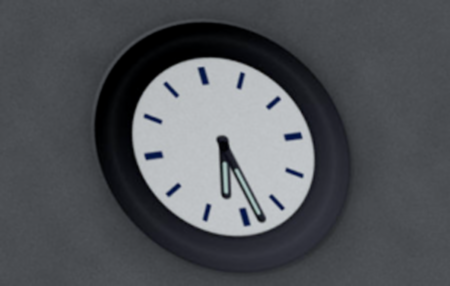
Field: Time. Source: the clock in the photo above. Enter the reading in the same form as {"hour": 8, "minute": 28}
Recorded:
{"hour": 6, "minute": 28}
